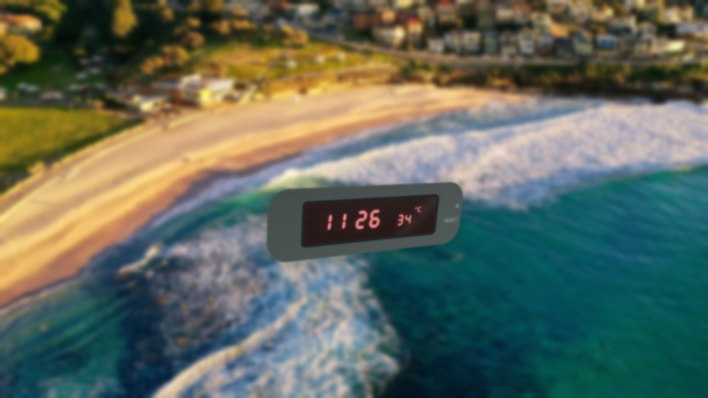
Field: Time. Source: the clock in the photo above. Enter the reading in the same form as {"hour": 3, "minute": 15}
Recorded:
{"hour": 11, "minute": 26}
